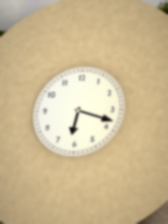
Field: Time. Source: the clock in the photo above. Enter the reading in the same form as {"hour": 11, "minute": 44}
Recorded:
{"hour": 6, "minute": 18}
